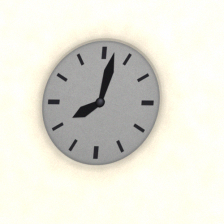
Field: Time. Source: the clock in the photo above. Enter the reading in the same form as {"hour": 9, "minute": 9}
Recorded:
{"hour": 8, "minute": 2}
